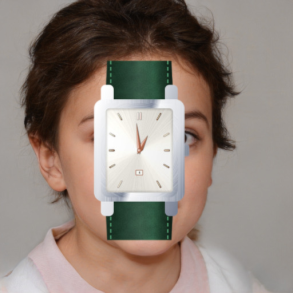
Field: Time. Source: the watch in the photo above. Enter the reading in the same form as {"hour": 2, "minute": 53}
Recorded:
{"hour": 12, "minute": 59}
